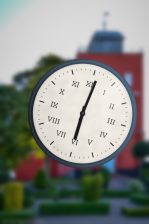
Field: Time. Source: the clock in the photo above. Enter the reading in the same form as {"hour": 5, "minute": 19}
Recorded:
{"hour": 6, "minute": 1}
